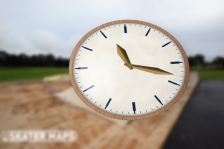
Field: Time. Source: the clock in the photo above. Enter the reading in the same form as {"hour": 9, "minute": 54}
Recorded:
{"hour": 11, "minute": 18}
